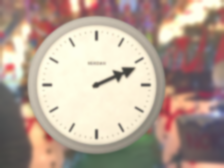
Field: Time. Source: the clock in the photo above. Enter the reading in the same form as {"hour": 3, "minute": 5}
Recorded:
{"hour": 2, "minute": 11}
